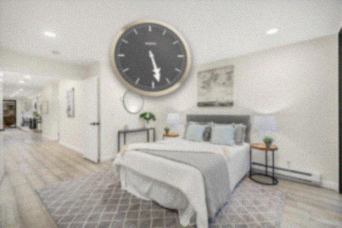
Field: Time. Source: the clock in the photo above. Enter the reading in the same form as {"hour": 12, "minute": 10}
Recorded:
{"hour": 5, "minute": 28}
